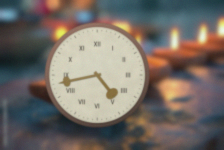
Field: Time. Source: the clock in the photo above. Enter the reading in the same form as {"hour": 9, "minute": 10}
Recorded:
{"hour": 4, "minute": 43}
